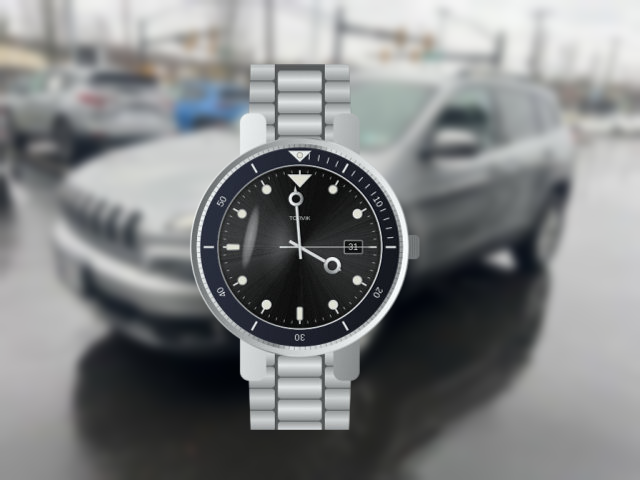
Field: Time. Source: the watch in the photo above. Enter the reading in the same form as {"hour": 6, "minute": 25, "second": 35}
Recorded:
{"hour": 3, "minute": 59, "second": 15}
